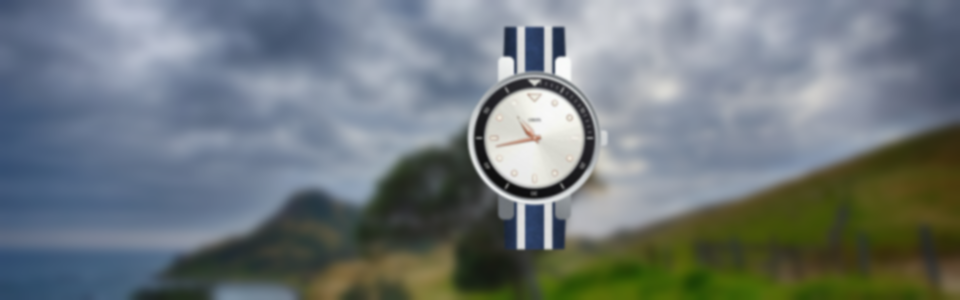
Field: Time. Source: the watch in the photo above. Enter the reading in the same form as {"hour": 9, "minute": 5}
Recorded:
{"hour": 10, "minute": 43}
